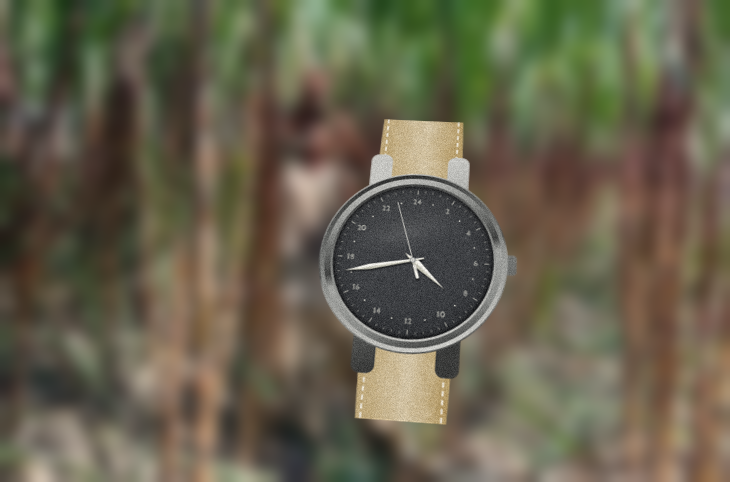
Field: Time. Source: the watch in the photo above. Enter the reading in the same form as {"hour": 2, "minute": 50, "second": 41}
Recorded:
{"hour": 8, "minute": 42, "second": 57}
